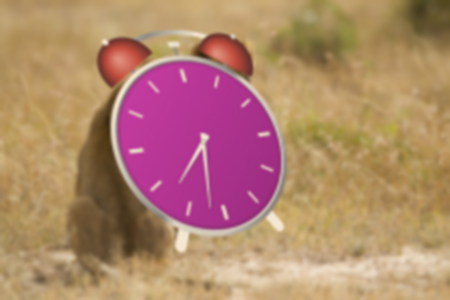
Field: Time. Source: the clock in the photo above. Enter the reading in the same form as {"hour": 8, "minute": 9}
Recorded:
{"hour": 7, "minute": 32}
